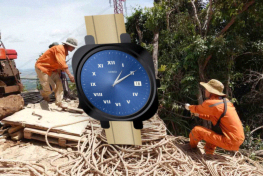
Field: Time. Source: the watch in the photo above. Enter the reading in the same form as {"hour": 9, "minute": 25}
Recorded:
{"hour": 1, "minute": 10}
